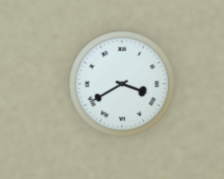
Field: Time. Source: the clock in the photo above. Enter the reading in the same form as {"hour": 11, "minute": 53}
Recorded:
{"hour": 3, "minute": 40}
